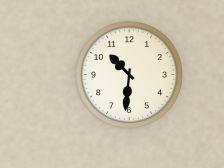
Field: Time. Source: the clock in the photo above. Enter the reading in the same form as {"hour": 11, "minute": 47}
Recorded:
{"hour": 10, "minute": 31}
